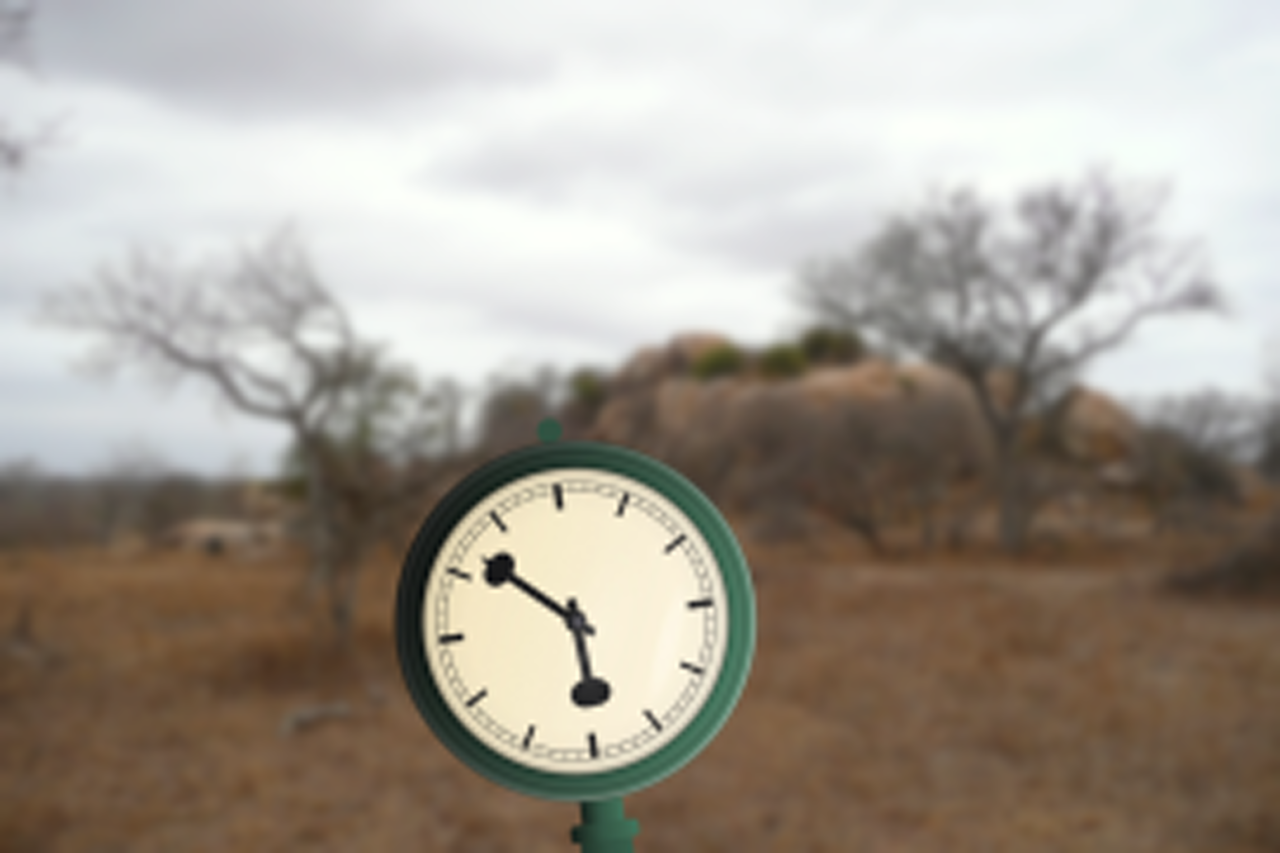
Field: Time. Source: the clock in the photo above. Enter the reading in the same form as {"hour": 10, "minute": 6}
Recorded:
{"hour": 5, "minute": 52}
